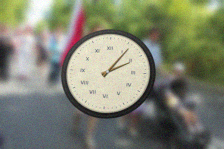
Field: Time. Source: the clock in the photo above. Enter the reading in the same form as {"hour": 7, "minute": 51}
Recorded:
{"hour": 2, "minute": 6}
